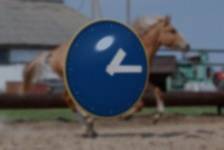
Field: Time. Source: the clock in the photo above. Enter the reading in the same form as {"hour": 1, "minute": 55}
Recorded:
{"hour": 1, "minute": 15}
